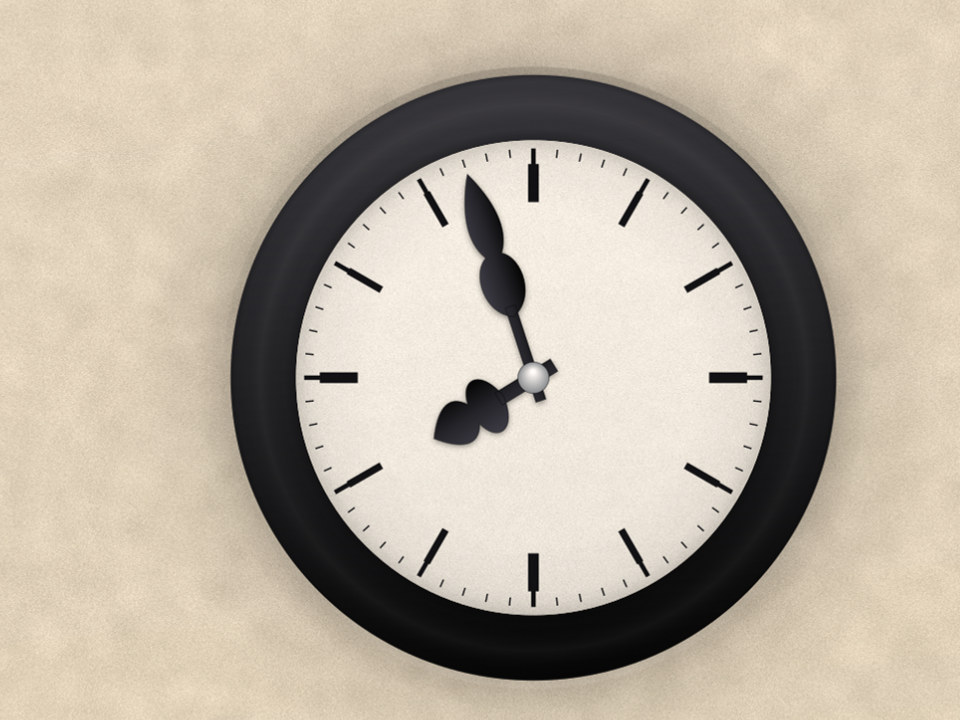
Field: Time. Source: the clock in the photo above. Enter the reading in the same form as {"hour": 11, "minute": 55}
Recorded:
{"hour": 7, "minute": 57}
